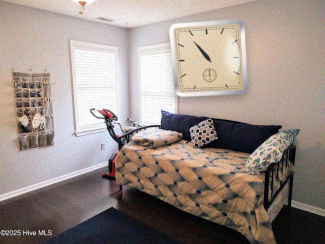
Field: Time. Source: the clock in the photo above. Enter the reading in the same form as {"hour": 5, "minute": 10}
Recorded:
{"hour": 10, "minute": 54}
